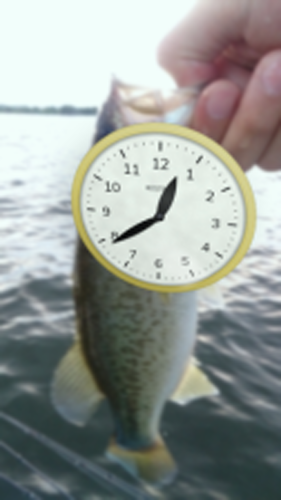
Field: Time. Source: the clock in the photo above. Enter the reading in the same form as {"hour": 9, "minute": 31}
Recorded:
{"hour": 12, "minute": 39}
